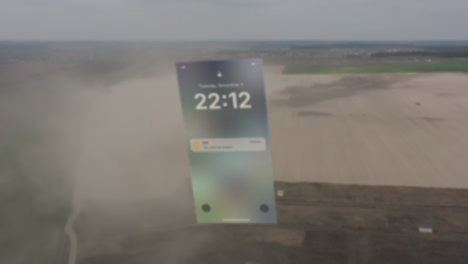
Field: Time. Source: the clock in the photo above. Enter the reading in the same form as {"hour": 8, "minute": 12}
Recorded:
{"hour": 22, "minute": 12}
